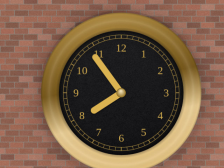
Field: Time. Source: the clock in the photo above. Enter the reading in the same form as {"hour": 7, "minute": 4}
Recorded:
{"hour": 7, "minute": 54}
